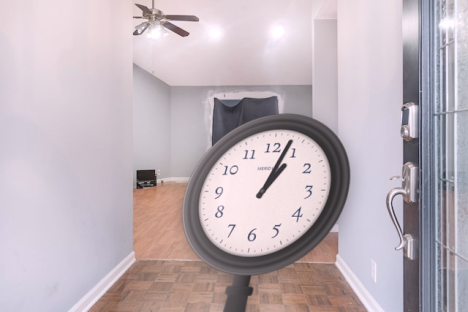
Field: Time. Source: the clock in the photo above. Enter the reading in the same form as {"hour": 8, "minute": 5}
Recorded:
{"hour": 1, "minute": 3}
